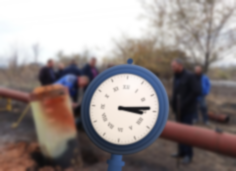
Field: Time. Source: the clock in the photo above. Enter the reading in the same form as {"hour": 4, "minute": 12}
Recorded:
{"hour": 3, "minute": 14}
